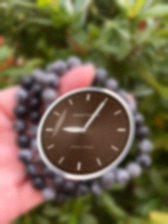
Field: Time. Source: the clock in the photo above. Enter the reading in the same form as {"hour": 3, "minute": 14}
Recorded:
{"hour": 9, "minute": 5}
